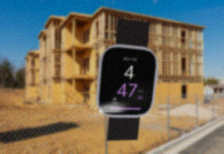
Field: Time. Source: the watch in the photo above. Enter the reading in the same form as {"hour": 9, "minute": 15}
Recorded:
{"hour": 4, "minute": 47}
